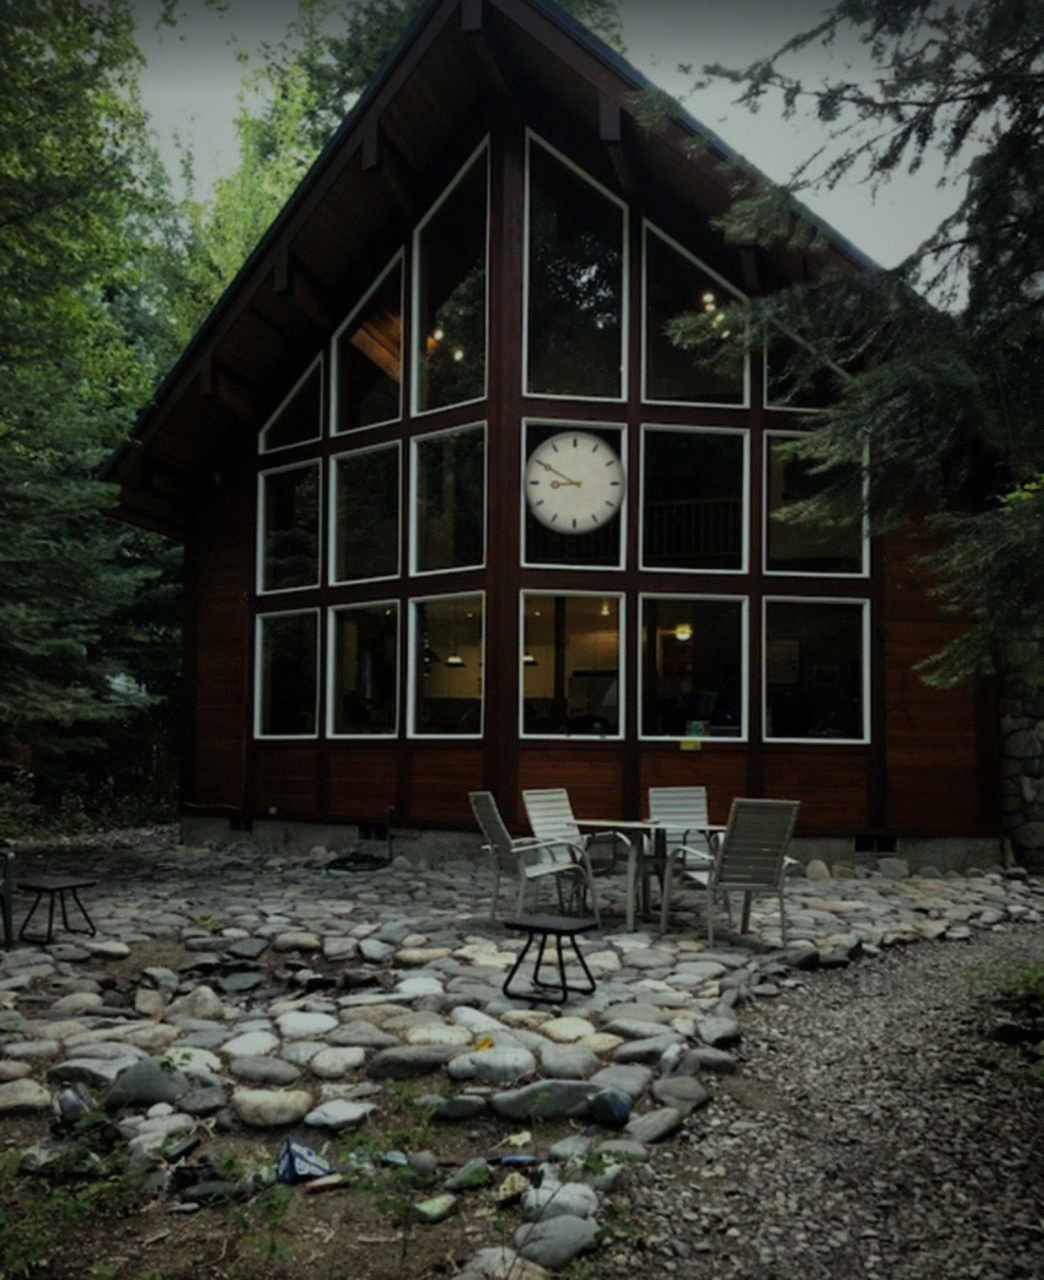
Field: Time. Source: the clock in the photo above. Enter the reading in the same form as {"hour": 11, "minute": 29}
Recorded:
{"hour": 8, "minute": 50}
